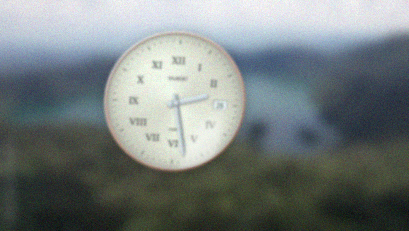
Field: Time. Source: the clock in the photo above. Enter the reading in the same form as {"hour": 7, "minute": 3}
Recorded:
{"hour": 2, "minute": 28}
